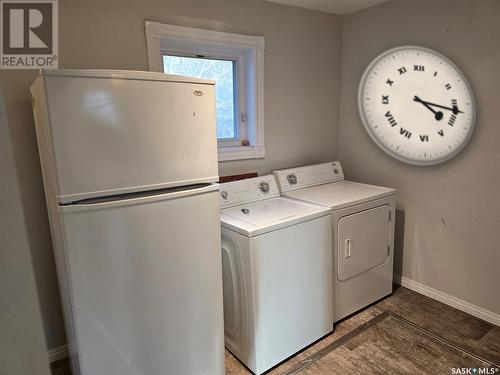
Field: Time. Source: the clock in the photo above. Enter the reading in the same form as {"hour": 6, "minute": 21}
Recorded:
{"hour": 4, "minute": 17}
